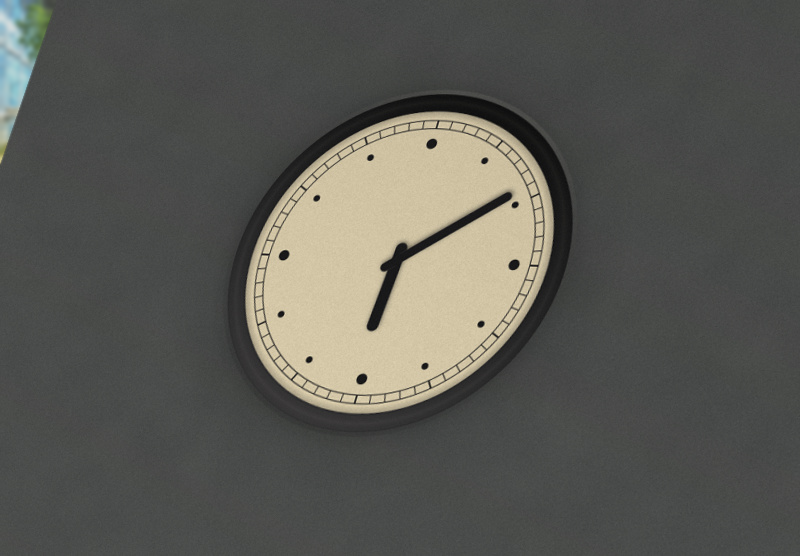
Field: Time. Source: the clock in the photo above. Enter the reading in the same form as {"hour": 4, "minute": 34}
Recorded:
{"hour": 6, "minute": 9}
